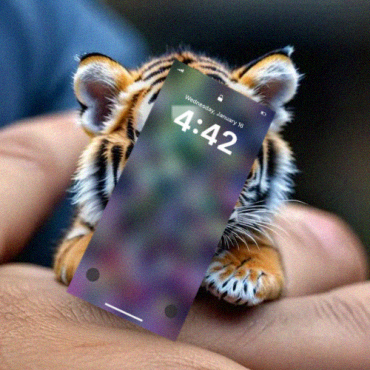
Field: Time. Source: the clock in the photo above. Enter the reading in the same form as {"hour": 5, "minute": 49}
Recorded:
{"hour": 4, "minute": 42}
